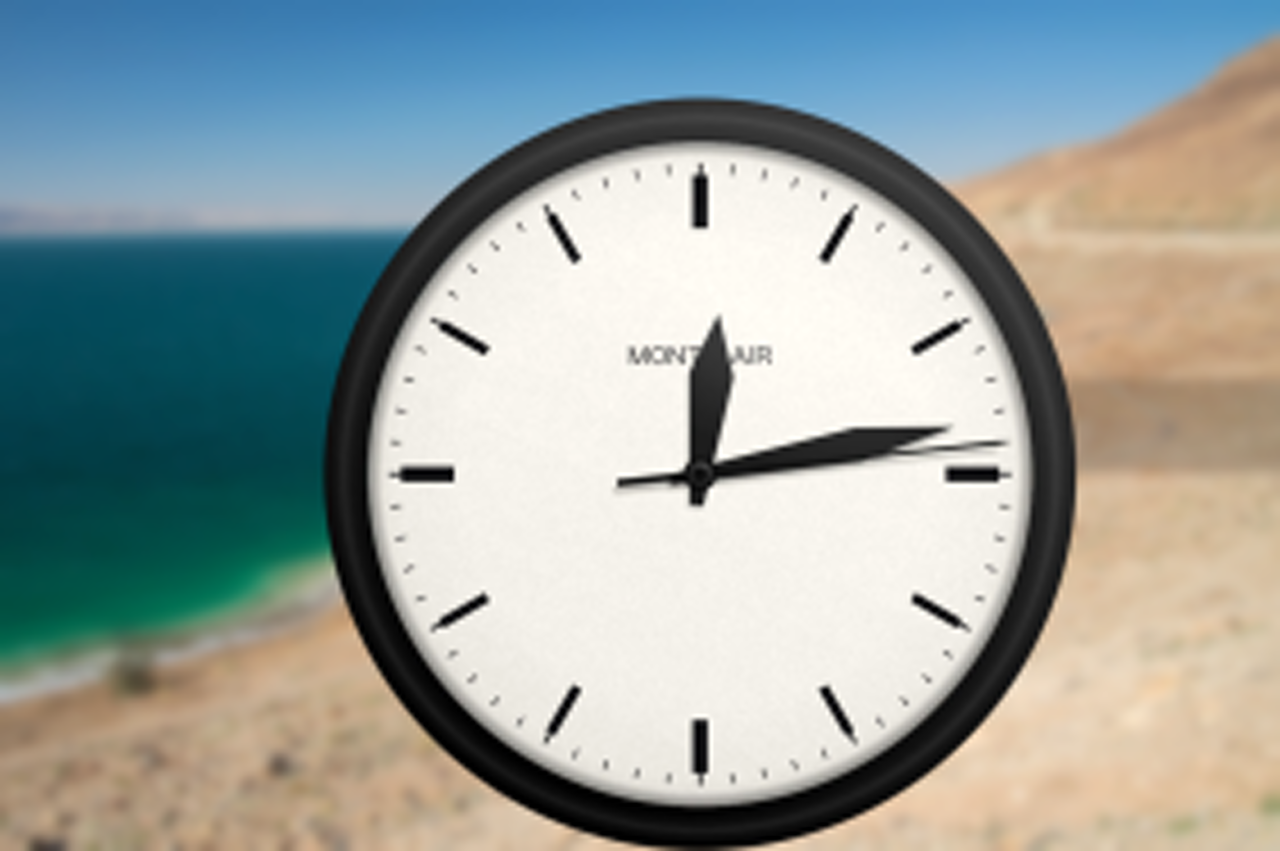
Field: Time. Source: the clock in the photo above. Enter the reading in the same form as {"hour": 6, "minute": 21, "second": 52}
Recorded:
{"hour": 12, "minute": 13, "second": 14}
